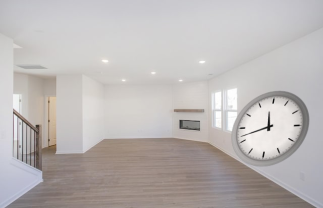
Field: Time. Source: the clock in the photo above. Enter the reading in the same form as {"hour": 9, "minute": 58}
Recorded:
{"hour": 11, "minute": 42}
